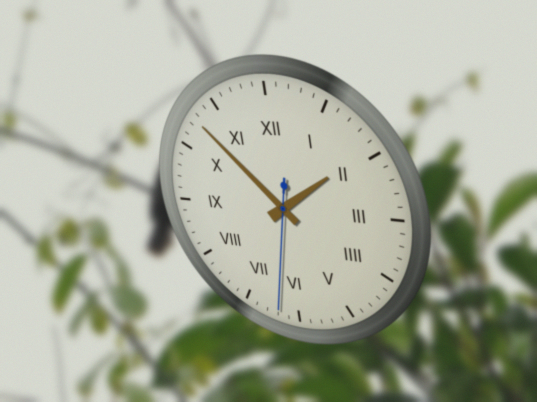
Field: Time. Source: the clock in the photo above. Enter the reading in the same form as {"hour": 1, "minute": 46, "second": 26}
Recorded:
{"hour": 1, "minute": 52, "second": 32}
